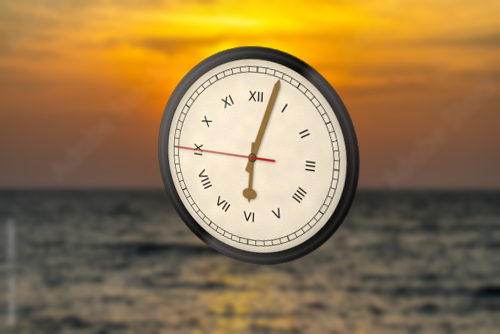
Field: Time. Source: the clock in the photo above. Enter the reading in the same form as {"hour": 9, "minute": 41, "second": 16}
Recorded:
{"hour": 6, "minute": 2, "second": 45}
